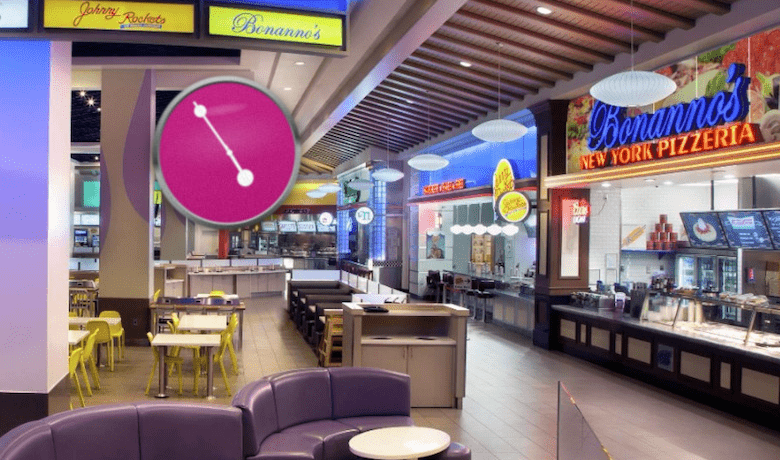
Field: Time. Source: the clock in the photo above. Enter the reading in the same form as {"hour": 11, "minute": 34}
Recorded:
{"hour": 4, "minute": 54}
